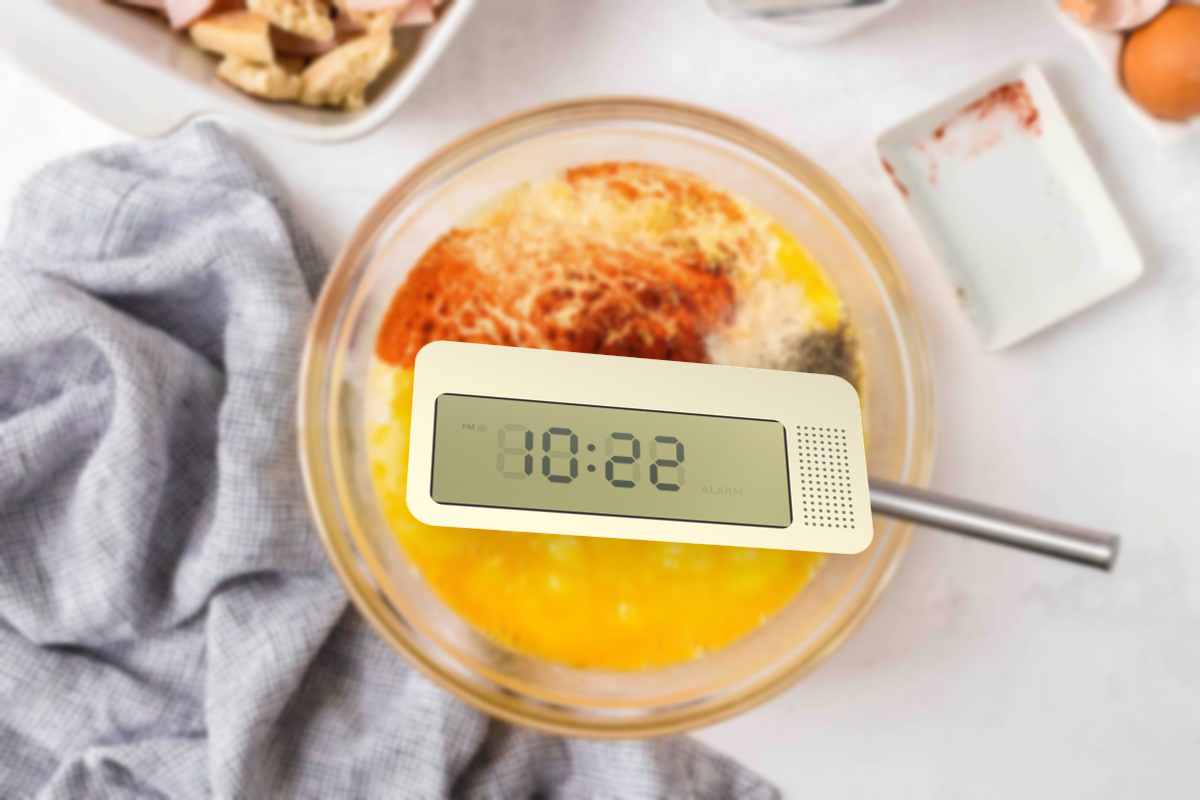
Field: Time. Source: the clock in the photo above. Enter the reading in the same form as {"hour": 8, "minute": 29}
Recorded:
{"hour": 10, "minute": 22}
